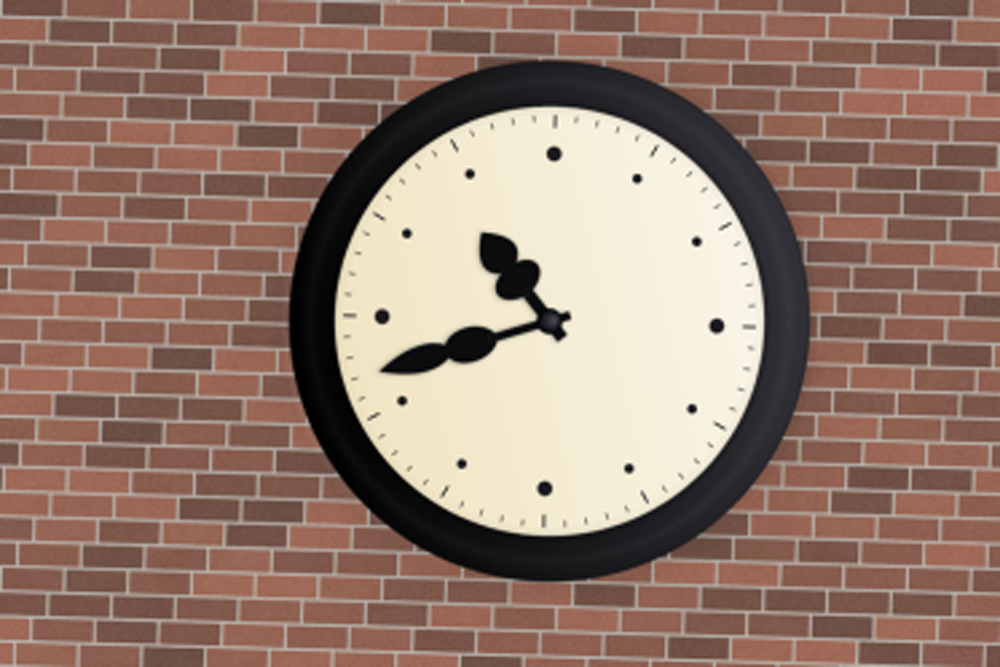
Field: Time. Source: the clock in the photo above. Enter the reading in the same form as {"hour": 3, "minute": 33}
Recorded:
{"hour": 10, "minute": 42}
